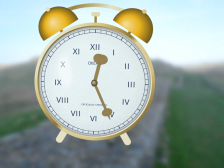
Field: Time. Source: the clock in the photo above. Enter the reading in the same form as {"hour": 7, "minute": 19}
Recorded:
{"hour": 12, "minute": 26}
